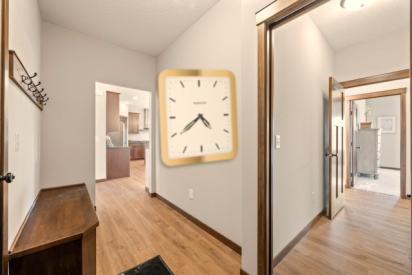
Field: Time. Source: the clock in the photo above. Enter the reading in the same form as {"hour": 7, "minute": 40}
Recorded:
{"hour": 4, "minute": 39}
